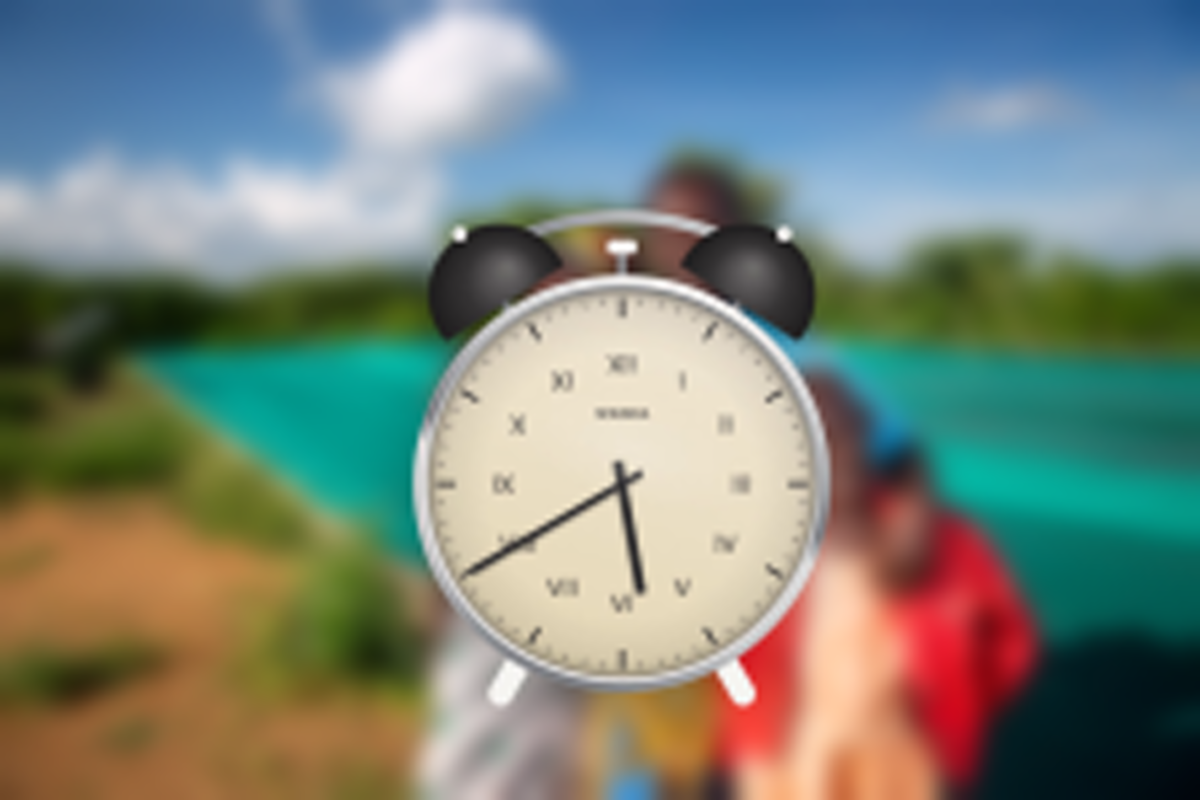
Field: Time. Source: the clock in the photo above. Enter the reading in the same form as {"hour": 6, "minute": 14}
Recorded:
{"hour": 5, "minute": 40}
